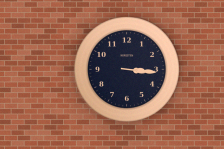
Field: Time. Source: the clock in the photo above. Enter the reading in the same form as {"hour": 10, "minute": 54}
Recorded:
{"hour": 3, "minute": 16}
